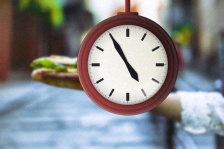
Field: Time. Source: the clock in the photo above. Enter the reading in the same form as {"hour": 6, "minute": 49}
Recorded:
{"hour": 4, "minute": 55}
